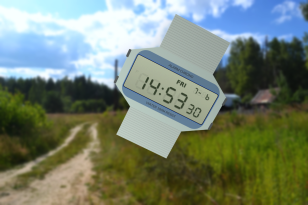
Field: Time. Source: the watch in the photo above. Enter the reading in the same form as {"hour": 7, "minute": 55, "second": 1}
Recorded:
{"hour": 14, "minute": 53, "second": 30}
